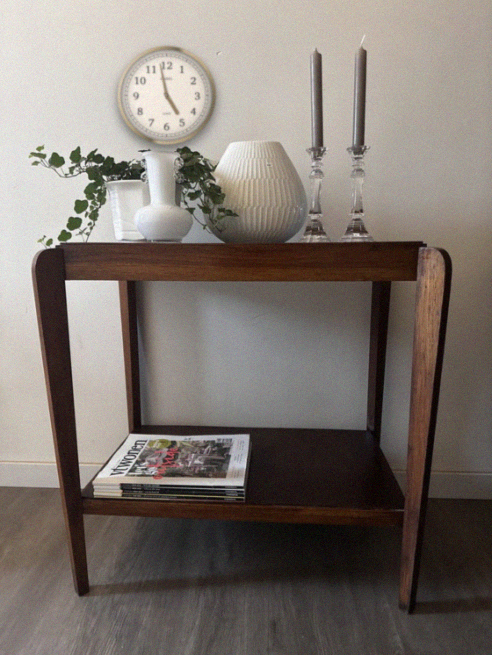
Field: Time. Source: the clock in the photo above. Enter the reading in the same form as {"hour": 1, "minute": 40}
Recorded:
{"hour": 4, "minute": 58}
